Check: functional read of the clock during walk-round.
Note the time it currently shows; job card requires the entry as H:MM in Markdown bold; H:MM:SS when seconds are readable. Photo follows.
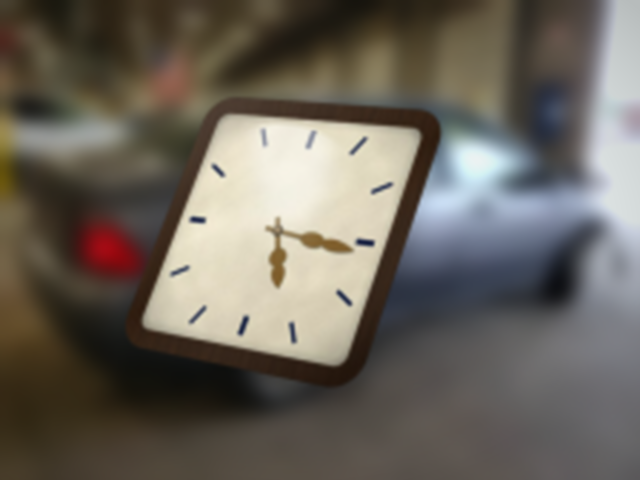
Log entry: **5:16**
